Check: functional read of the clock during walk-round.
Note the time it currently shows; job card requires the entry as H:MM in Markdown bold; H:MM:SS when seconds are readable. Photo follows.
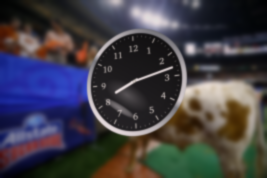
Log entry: **8:13**
